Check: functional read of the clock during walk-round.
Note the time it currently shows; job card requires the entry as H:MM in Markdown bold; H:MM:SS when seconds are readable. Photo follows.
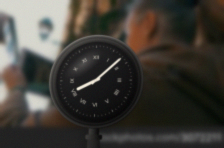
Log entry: **8:08**
